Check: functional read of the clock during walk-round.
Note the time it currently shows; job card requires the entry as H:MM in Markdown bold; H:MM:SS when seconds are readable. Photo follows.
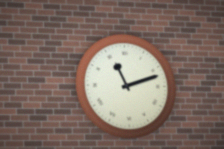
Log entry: **11:12**
